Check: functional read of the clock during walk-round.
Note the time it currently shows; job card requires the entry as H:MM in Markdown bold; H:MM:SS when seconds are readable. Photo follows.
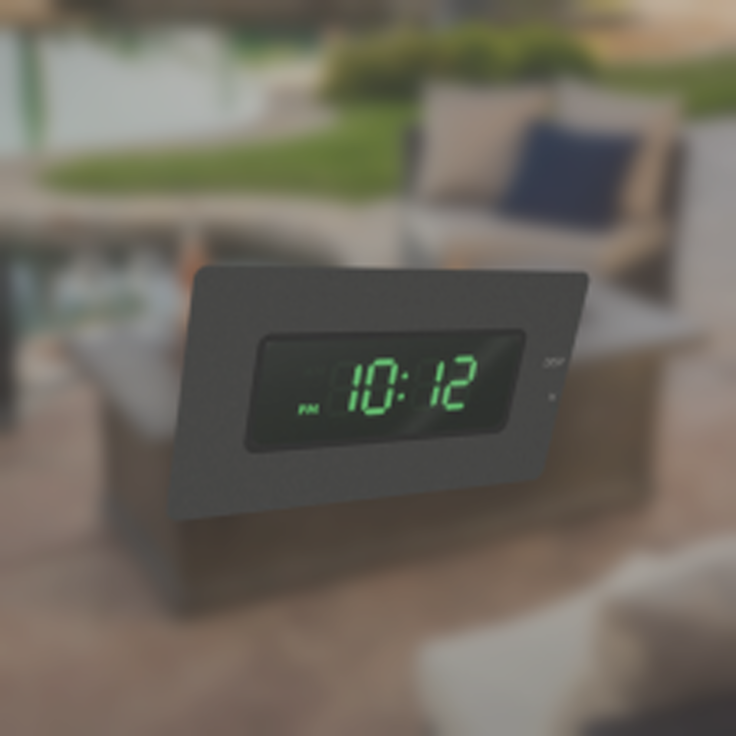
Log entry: **10:12**
